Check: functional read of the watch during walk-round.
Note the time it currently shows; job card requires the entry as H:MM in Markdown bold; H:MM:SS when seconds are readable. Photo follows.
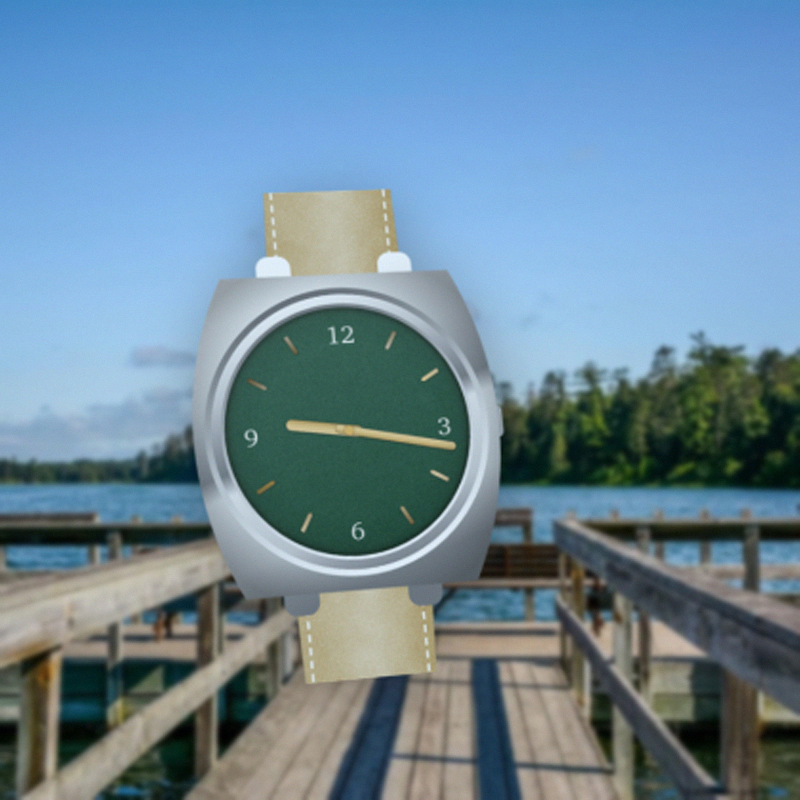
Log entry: **9:17**
